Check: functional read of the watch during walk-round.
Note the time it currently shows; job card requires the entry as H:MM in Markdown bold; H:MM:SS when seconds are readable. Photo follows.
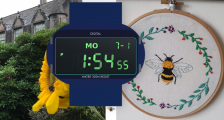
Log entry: **1:54:55**
